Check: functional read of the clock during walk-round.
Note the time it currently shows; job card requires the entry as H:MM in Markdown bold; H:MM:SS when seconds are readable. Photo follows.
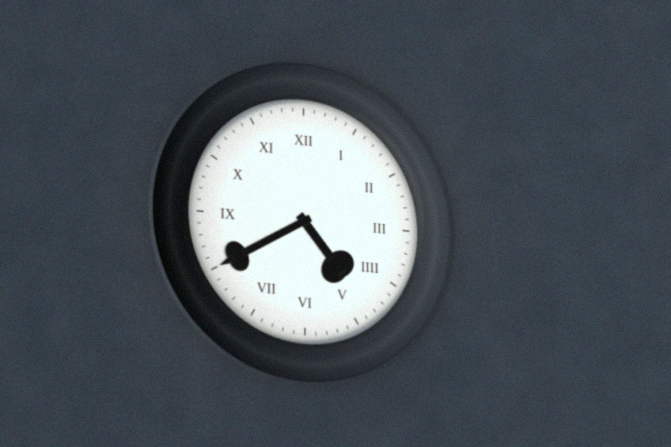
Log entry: **4:40**
